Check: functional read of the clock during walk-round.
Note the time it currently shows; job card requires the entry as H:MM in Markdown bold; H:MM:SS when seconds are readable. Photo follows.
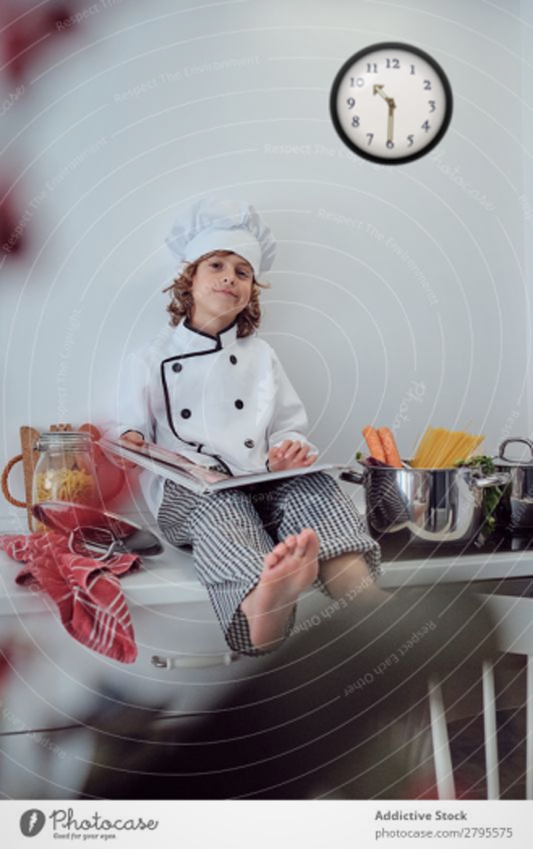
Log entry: **10:30**
